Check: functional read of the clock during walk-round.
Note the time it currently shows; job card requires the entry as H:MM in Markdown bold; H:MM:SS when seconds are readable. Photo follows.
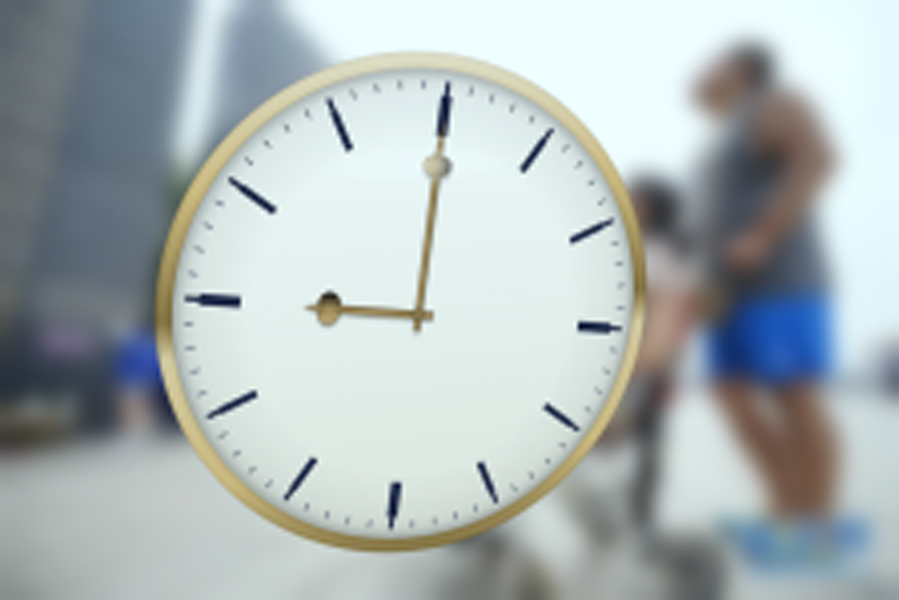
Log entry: **9:00**
